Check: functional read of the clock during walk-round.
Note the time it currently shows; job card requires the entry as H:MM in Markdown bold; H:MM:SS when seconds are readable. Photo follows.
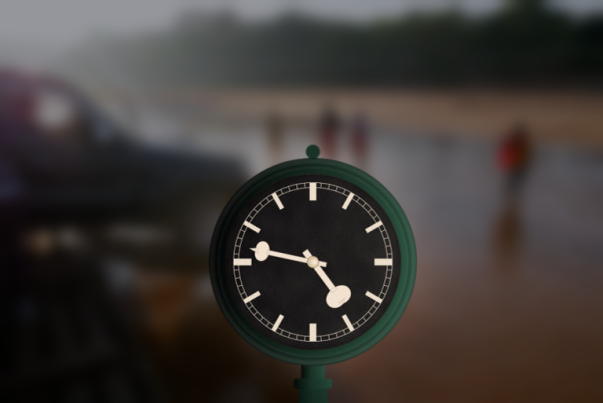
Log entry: **4:47**
